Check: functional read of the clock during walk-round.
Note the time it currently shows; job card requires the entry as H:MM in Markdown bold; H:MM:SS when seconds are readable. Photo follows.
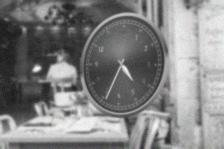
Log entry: **4:34**
